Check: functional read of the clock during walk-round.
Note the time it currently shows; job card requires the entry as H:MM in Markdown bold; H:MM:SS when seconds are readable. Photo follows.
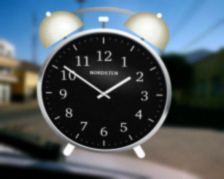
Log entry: **1:51**
